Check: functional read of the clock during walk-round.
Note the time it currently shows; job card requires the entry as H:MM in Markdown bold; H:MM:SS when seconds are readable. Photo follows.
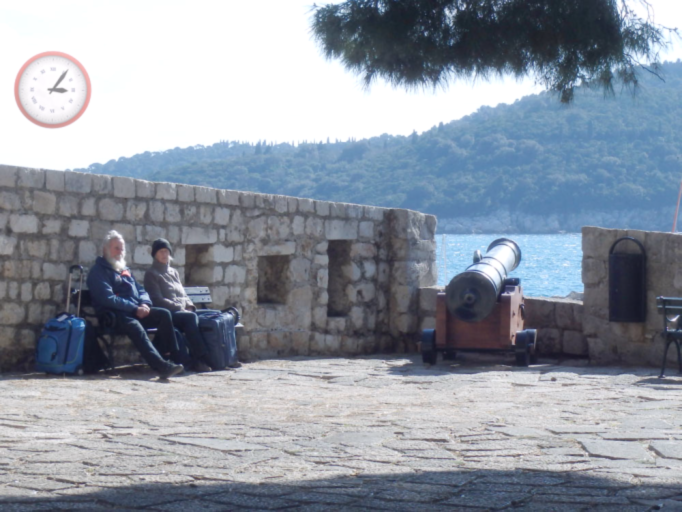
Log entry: **3:06**
